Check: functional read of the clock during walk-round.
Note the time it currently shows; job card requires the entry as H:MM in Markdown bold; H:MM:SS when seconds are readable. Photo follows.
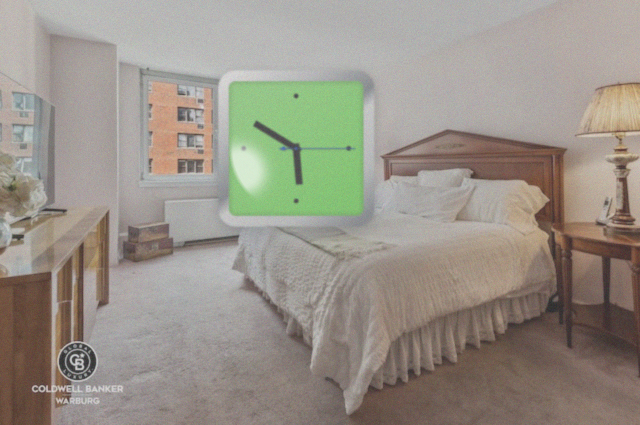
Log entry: **5:50:15**
